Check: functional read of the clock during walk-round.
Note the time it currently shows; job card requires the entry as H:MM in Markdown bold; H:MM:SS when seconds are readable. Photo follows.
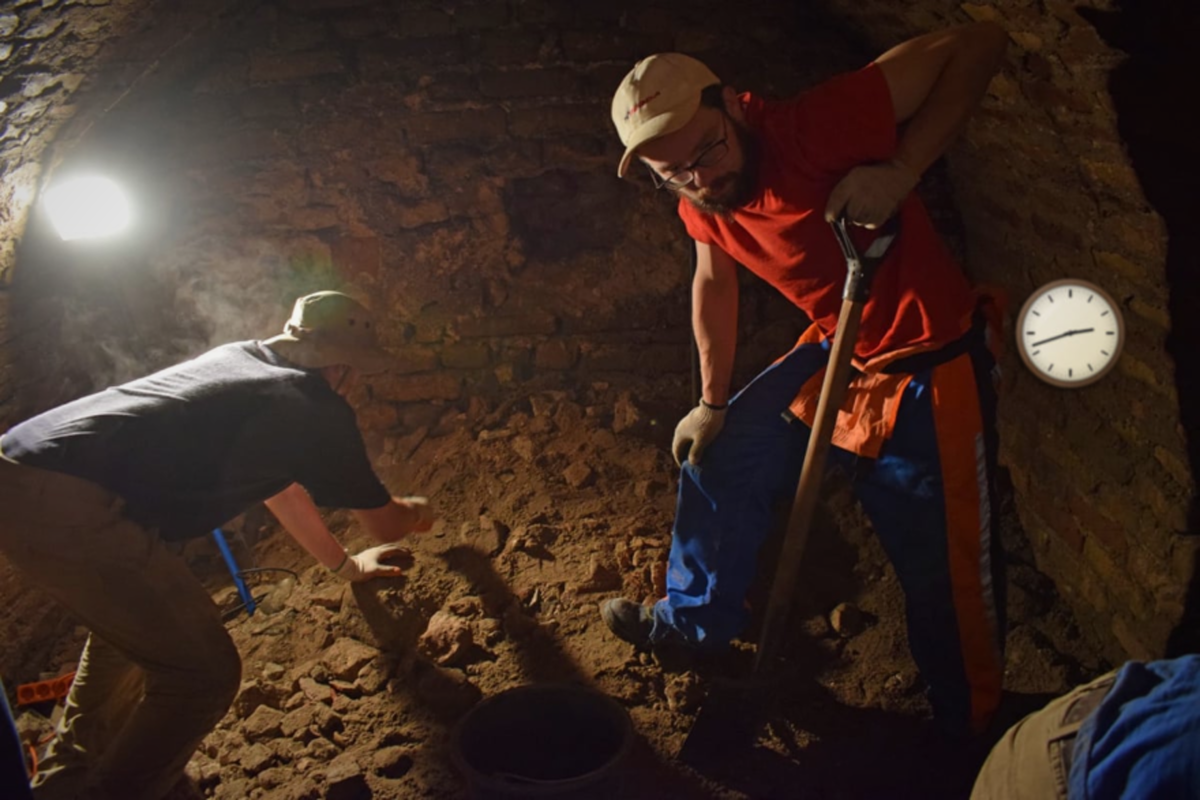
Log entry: **2:42**
